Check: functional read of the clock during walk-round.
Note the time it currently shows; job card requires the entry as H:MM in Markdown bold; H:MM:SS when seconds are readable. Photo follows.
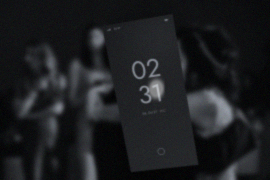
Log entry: **2:31**
